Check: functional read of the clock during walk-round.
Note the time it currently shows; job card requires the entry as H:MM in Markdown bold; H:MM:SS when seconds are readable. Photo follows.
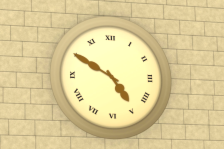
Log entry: **4:50**
